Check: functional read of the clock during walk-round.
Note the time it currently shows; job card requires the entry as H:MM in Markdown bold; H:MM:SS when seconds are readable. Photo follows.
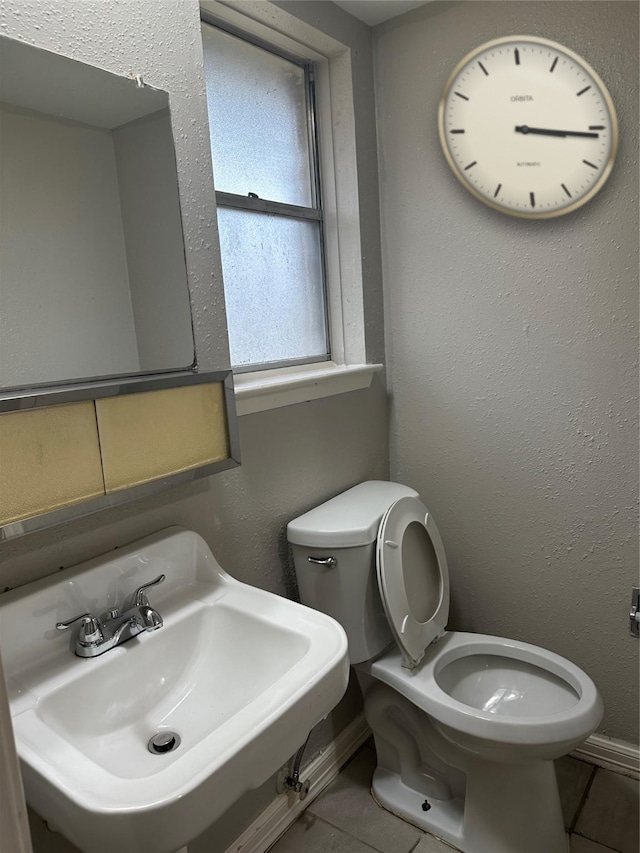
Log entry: **3:16**
